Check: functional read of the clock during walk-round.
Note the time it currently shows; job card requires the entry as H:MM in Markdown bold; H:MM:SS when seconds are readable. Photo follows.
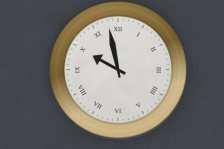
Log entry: **9:58**
